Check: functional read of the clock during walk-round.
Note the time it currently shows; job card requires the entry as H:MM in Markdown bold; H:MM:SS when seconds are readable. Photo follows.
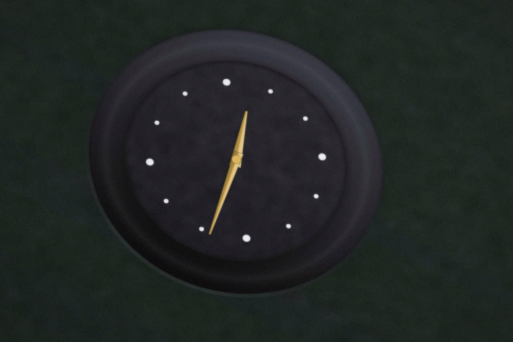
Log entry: **12:34**
